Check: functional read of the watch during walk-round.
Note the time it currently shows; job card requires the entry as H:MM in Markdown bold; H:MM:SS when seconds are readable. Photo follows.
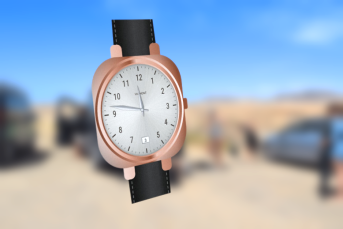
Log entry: **11:47**
